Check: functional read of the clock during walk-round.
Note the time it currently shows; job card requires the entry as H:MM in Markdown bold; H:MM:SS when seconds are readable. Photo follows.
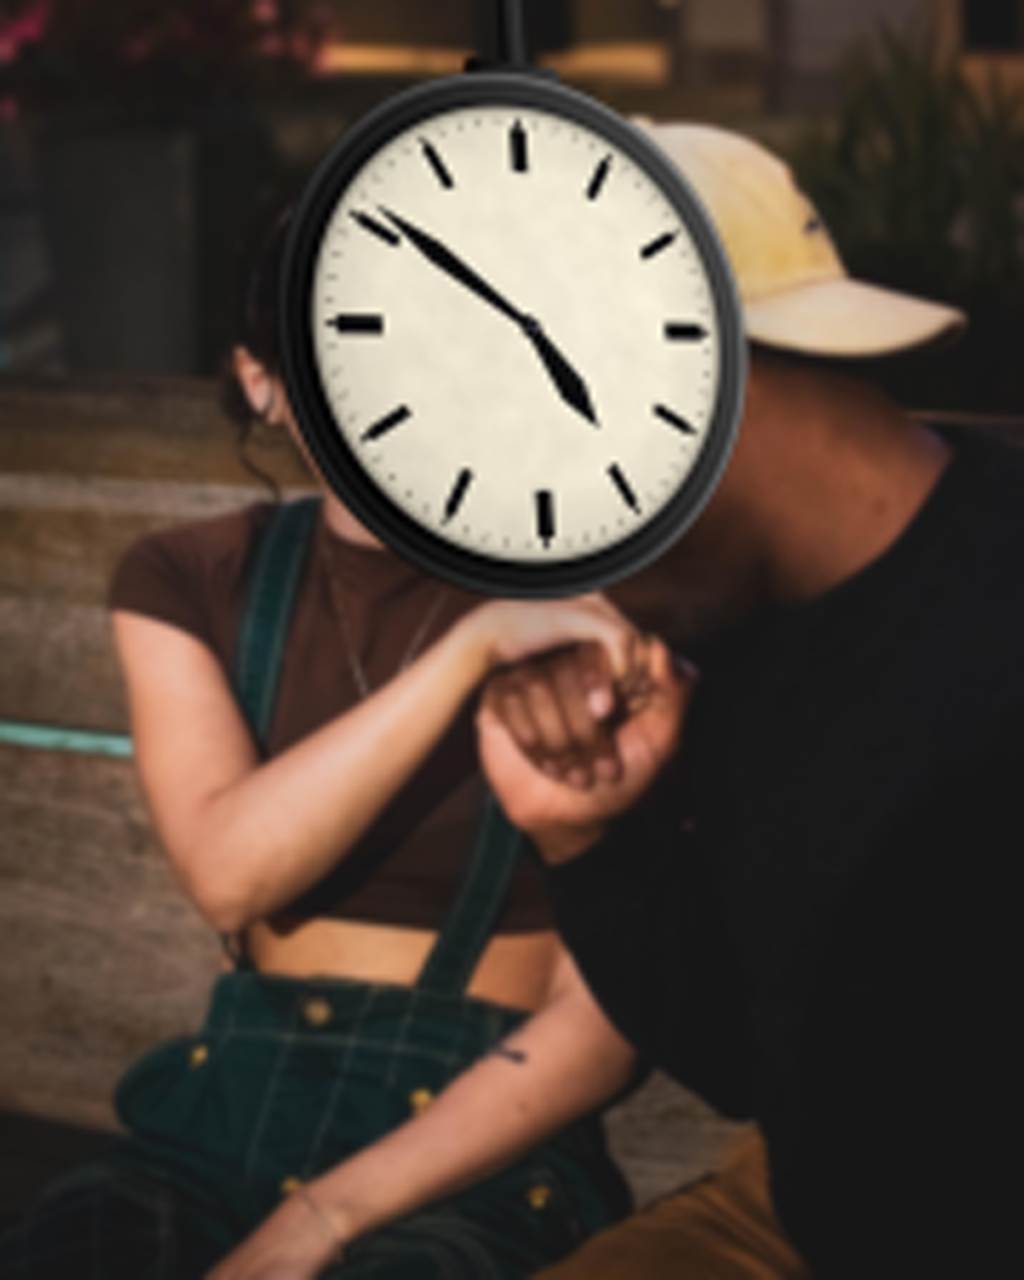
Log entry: **4:51**
